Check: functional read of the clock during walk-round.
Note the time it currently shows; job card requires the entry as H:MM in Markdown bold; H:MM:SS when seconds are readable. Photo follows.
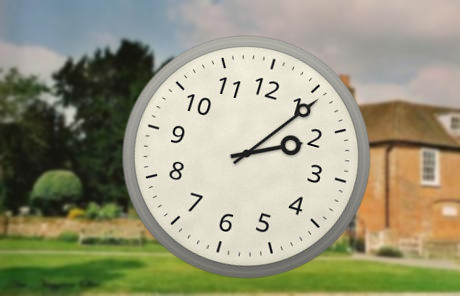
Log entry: **2:06**
